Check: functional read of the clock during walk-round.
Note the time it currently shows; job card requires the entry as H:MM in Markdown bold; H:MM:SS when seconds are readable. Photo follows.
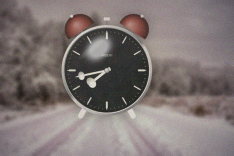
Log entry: **7:43**
